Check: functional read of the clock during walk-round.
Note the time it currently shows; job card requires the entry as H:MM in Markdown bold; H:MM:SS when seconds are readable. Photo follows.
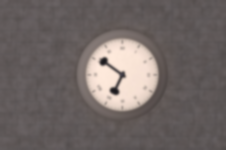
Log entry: **6:51**
